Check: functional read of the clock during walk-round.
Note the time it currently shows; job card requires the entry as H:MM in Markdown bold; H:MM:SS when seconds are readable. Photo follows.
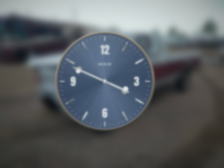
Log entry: **3:49**
